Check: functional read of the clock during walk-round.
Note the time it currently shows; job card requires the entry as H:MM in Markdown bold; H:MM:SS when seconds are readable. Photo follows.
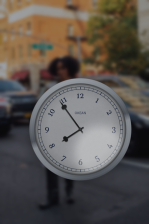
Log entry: **7:54**
